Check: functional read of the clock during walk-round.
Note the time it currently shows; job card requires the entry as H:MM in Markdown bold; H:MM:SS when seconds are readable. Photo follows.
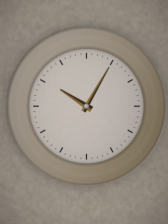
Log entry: **10:05**
